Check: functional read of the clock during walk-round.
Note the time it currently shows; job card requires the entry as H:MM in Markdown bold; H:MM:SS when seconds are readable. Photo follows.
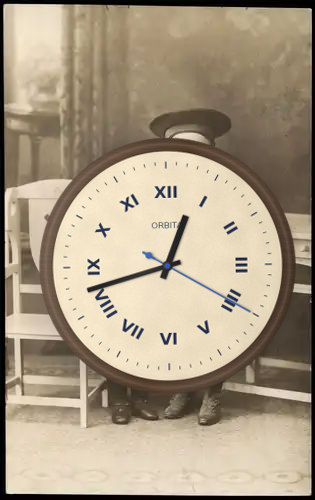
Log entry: **12:42:20**
